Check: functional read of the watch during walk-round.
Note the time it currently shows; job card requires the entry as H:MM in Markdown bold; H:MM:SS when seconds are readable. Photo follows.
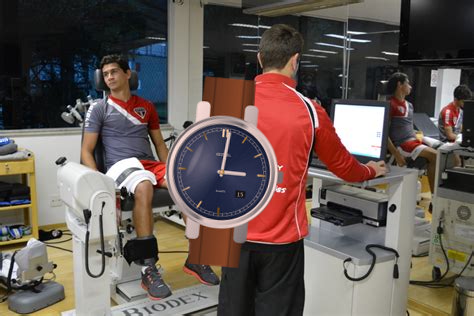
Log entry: **3:01**
